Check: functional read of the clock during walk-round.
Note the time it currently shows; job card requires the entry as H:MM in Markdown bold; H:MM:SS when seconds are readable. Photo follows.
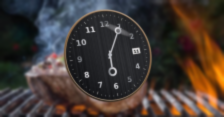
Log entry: **6:05**
